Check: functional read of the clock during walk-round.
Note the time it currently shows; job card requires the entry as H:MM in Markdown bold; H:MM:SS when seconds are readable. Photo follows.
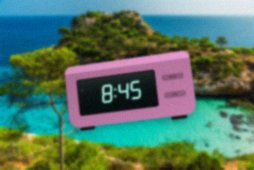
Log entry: **8:45**
